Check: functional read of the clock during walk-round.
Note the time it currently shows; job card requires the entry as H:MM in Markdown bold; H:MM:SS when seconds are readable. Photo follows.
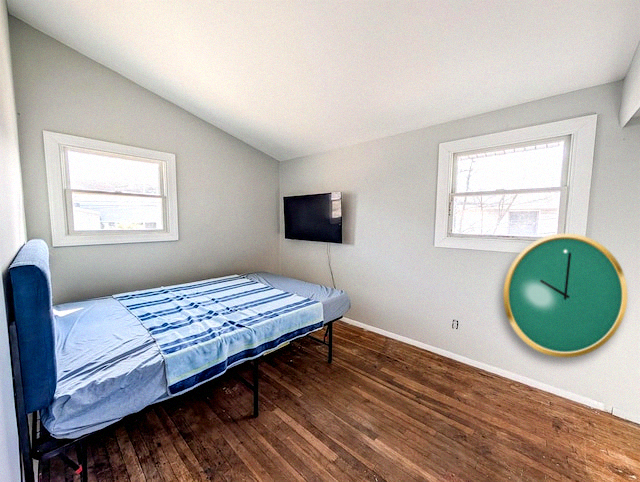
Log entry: **10:01**
